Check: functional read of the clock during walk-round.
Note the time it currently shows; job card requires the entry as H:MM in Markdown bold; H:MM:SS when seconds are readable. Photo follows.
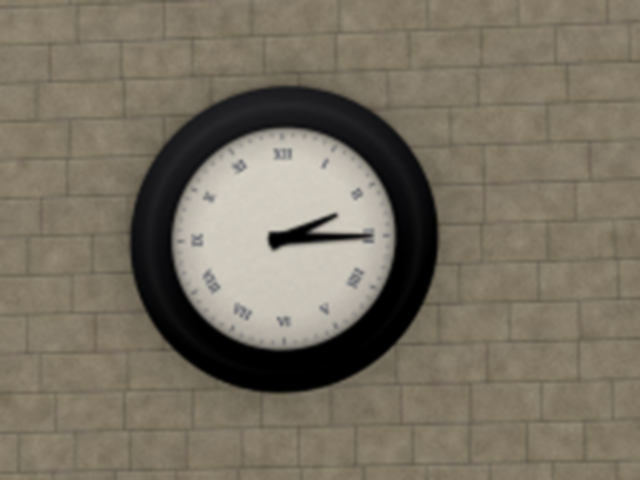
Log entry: **2:15**
